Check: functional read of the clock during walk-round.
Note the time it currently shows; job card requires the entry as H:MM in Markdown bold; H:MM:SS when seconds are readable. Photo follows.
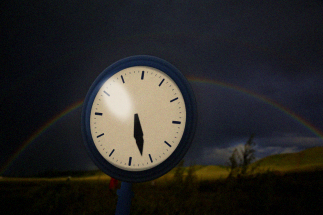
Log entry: **5:27**
